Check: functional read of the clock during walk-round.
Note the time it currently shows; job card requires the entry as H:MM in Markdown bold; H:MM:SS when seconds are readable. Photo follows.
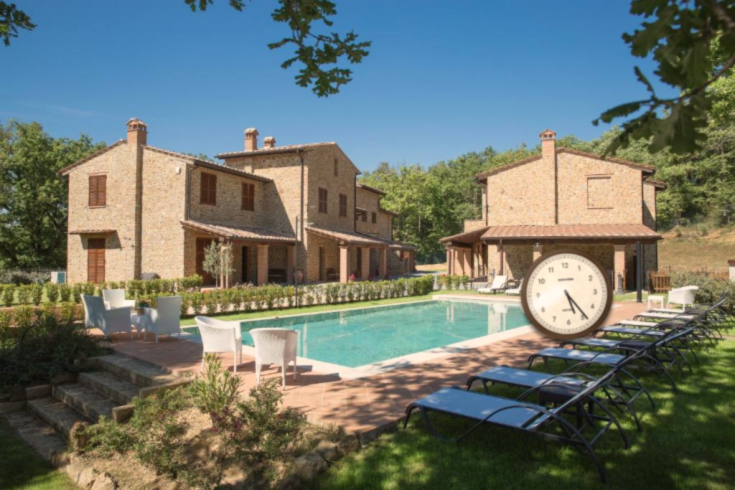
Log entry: **5:24**
